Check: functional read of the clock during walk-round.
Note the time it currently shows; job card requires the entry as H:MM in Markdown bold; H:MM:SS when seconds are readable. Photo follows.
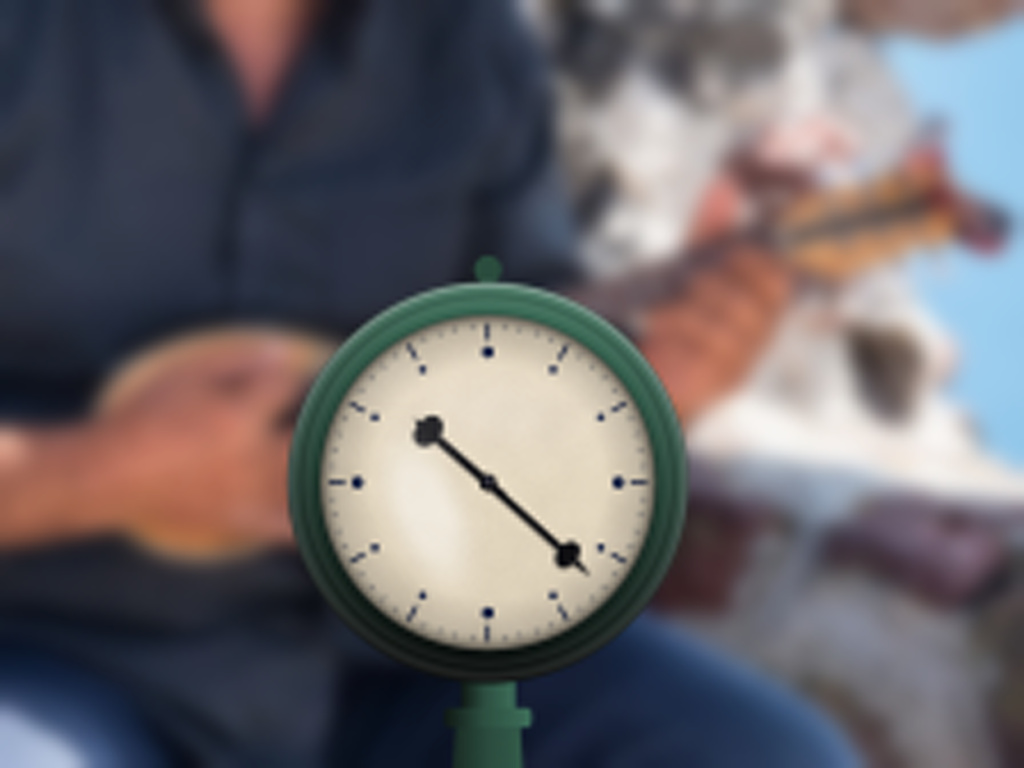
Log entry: **10:22**
